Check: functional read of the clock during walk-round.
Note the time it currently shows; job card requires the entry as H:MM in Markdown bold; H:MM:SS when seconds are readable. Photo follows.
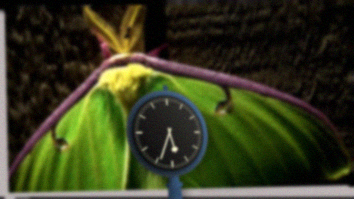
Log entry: **5:34**
